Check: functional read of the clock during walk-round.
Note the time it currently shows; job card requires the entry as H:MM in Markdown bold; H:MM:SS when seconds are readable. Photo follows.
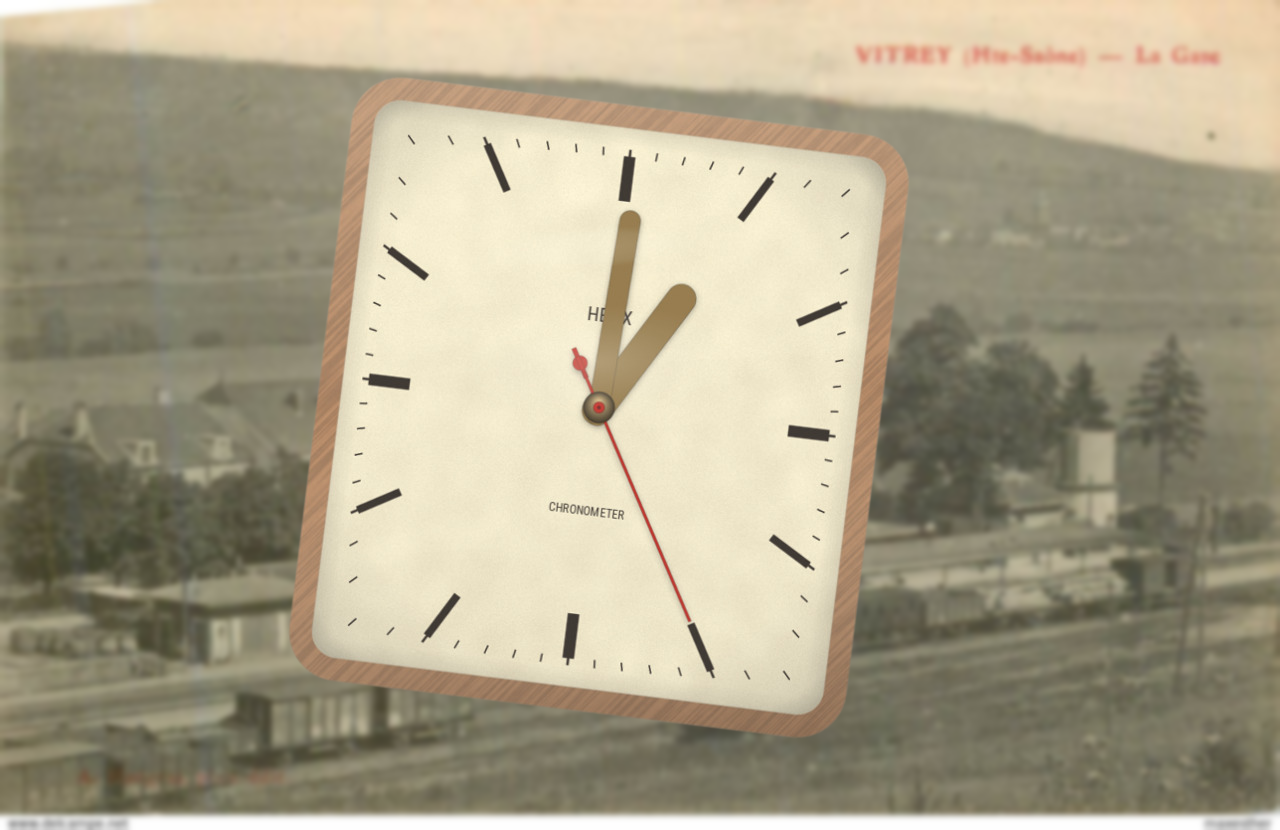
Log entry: **1:00:25**
